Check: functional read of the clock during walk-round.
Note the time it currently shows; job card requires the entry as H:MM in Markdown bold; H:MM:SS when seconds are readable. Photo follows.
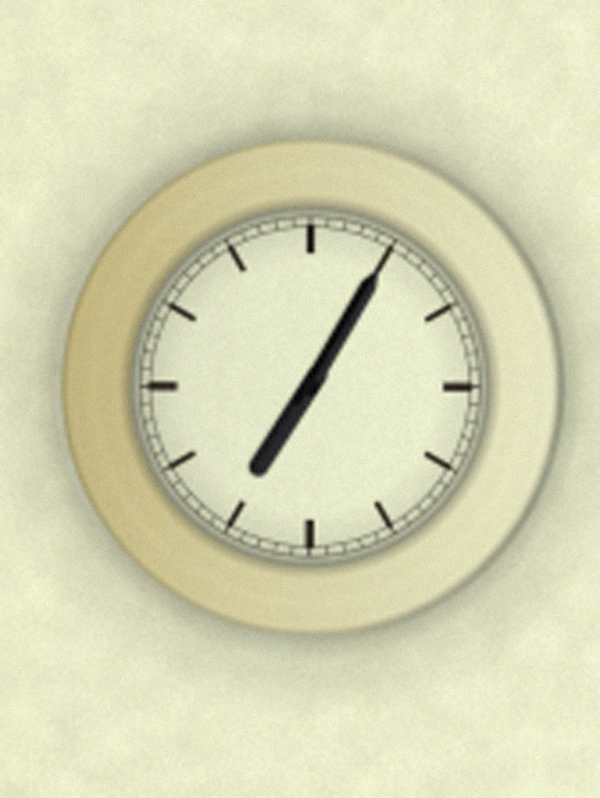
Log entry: **7:05**
